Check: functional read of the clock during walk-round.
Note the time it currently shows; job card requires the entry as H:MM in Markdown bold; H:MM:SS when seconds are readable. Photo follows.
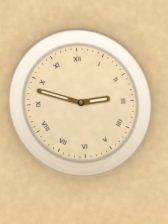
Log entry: **2:48**
